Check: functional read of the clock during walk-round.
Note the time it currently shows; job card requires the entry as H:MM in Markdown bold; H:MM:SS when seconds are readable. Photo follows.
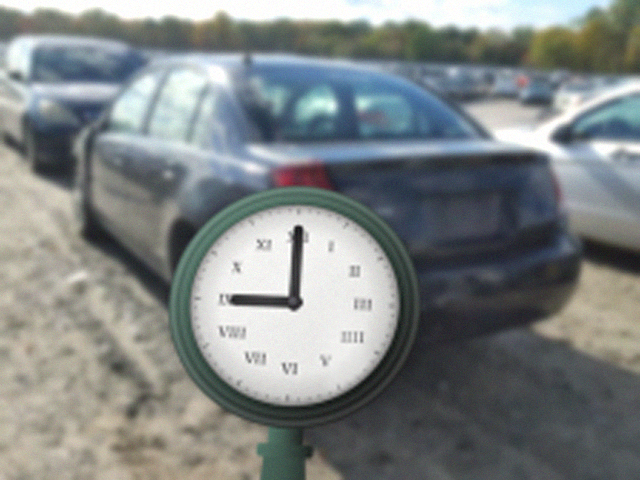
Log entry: **9:00**
